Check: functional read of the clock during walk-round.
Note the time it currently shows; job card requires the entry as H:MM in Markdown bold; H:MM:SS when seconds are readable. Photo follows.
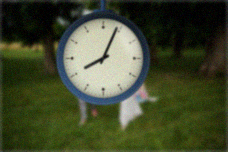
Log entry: **8:04**
